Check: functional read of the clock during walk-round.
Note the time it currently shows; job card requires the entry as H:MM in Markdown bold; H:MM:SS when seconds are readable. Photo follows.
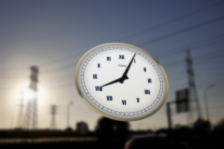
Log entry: **8:04**
